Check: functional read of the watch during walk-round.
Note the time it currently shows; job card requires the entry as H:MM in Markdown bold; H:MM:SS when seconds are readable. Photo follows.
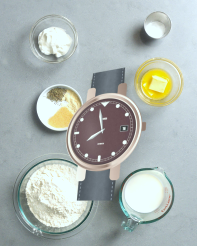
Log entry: **7:58**
